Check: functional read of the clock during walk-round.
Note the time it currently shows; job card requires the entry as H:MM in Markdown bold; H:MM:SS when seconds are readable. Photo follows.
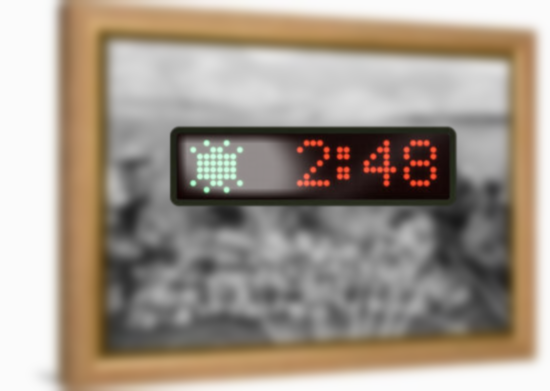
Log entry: **2:48**
